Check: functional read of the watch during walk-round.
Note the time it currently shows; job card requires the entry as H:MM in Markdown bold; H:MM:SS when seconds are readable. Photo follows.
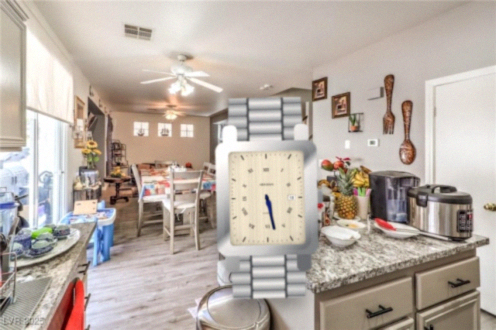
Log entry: **5:28**
